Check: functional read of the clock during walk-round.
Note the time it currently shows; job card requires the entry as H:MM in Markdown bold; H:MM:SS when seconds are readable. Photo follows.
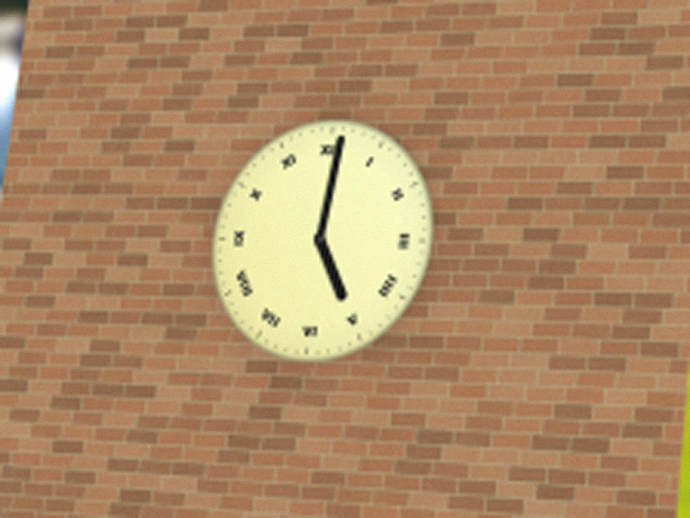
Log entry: **5:01**
